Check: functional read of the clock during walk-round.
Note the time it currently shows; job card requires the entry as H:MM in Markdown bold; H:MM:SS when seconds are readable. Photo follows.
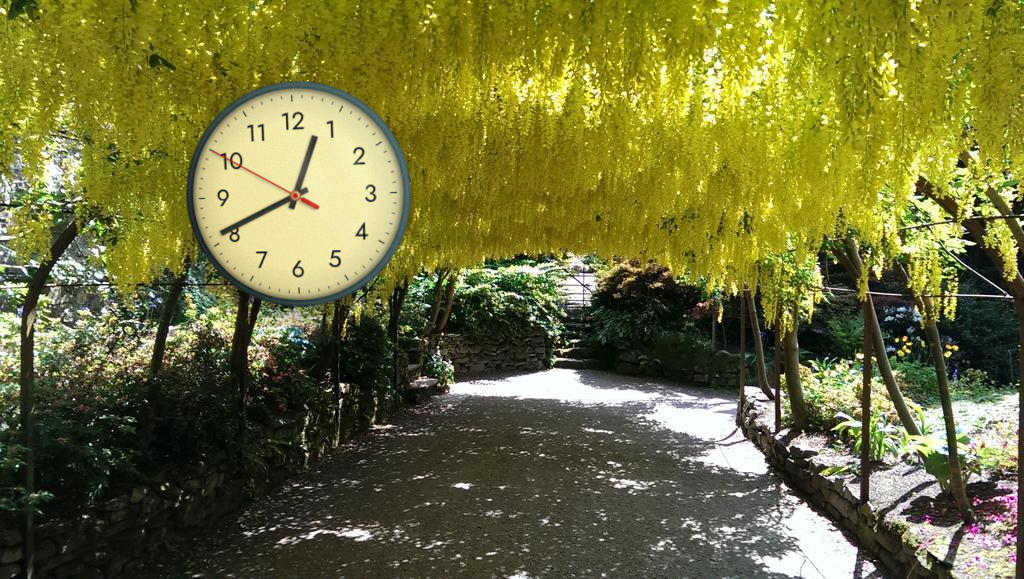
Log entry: **12:40:50**
